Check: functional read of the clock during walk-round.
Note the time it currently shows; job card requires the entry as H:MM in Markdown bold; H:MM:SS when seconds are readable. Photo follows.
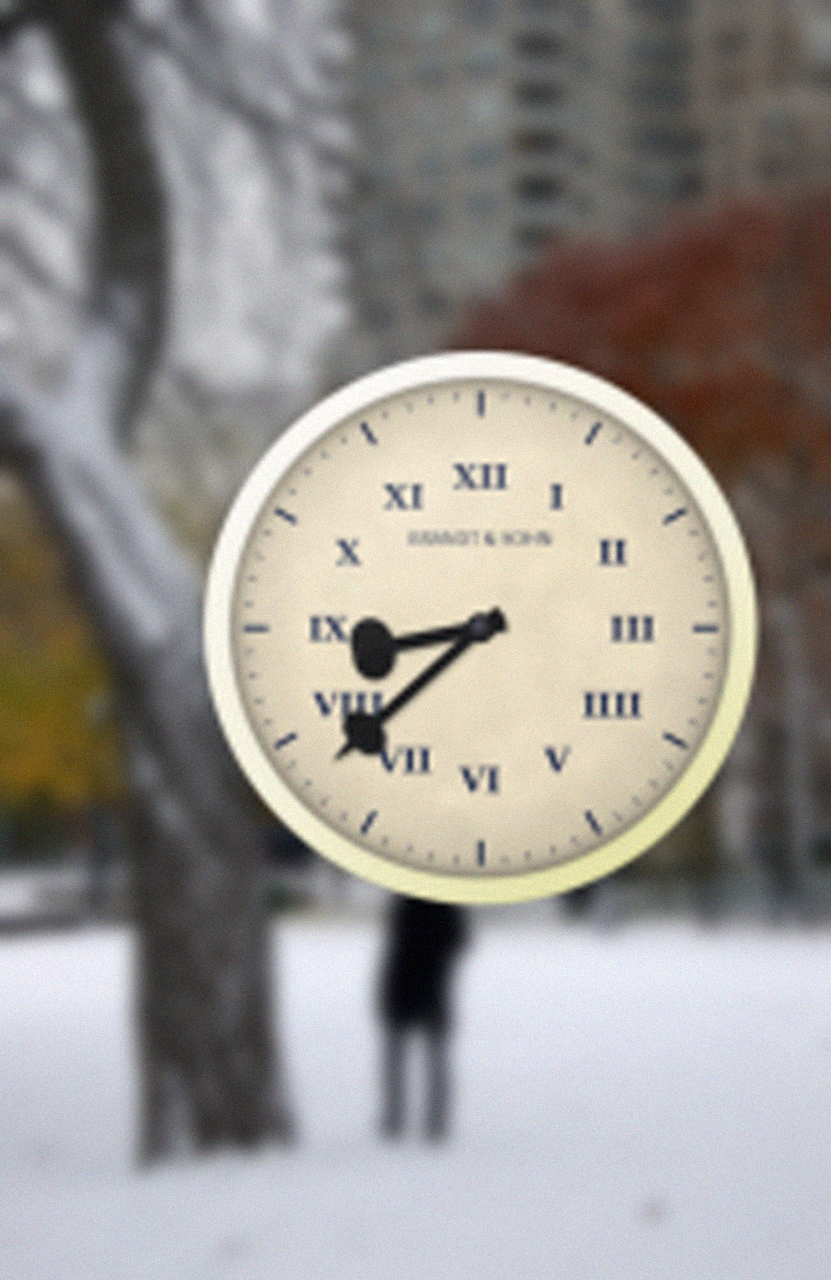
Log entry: **8:38**
